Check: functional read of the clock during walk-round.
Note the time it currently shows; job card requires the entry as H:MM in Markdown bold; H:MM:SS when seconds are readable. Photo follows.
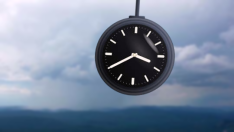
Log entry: **3:40**
